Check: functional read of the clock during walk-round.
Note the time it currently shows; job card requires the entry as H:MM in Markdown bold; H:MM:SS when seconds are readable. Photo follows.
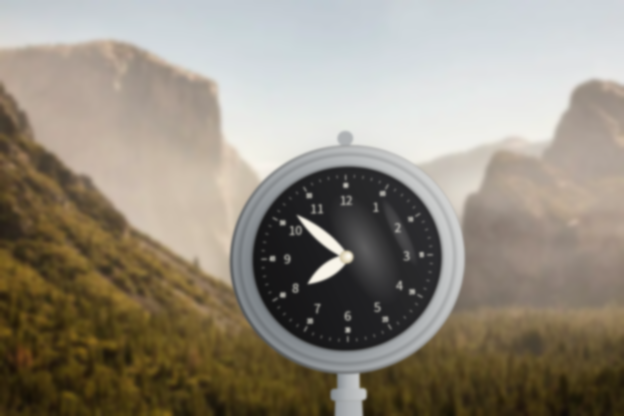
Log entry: **7:52**
